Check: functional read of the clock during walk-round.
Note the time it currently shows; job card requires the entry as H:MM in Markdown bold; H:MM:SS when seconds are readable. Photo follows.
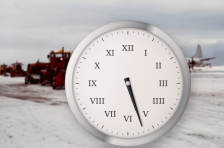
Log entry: **5:27**
